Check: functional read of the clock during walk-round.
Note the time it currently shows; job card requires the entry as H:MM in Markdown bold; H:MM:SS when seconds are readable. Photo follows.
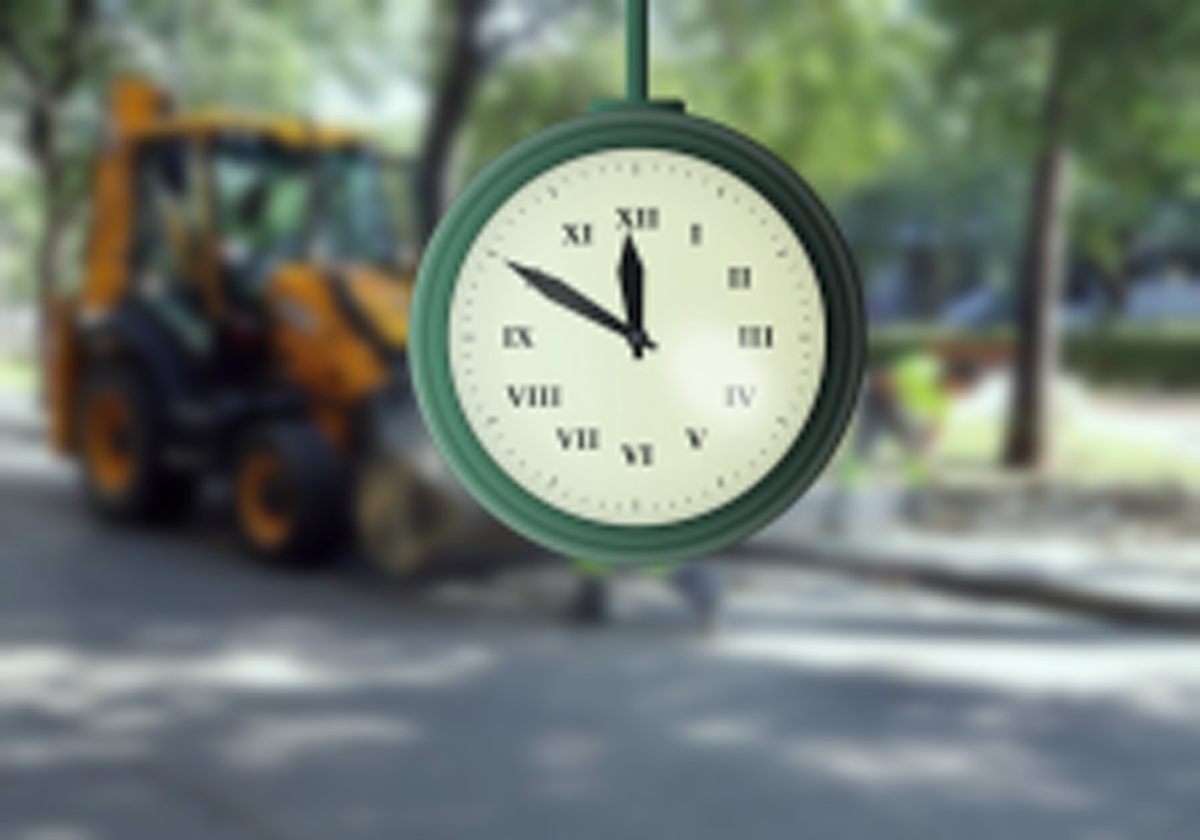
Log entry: **11:50**
